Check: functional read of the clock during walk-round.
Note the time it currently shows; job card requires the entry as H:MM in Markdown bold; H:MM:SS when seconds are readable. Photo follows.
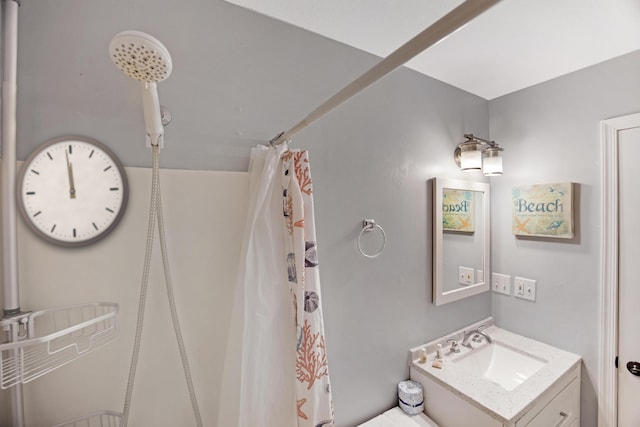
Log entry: **11:59**
